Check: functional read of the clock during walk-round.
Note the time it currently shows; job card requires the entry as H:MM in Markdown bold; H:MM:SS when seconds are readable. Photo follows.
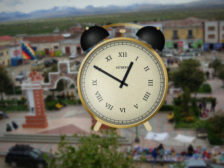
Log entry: **12:50**
